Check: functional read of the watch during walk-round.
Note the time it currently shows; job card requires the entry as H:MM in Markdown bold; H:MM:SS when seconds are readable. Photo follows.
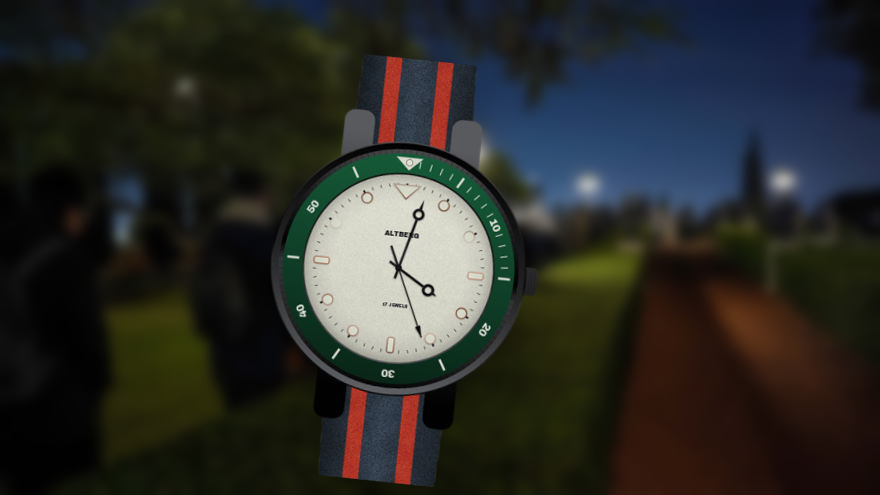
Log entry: **4:02:26**
